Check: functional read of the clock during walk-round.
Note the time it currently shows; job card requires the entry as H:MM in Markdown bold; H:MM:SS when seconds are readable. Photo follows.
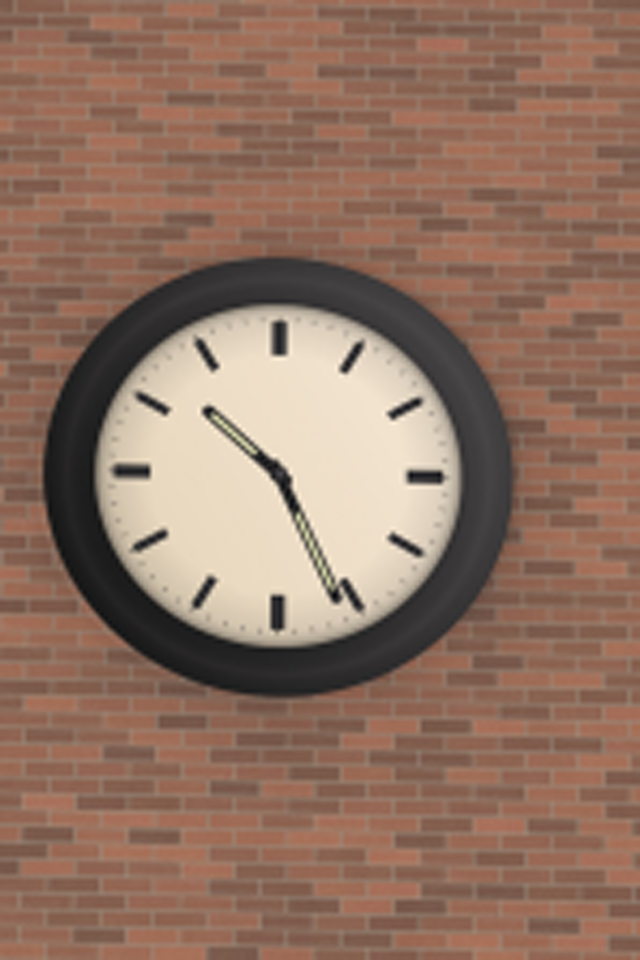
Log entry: **10:26**
